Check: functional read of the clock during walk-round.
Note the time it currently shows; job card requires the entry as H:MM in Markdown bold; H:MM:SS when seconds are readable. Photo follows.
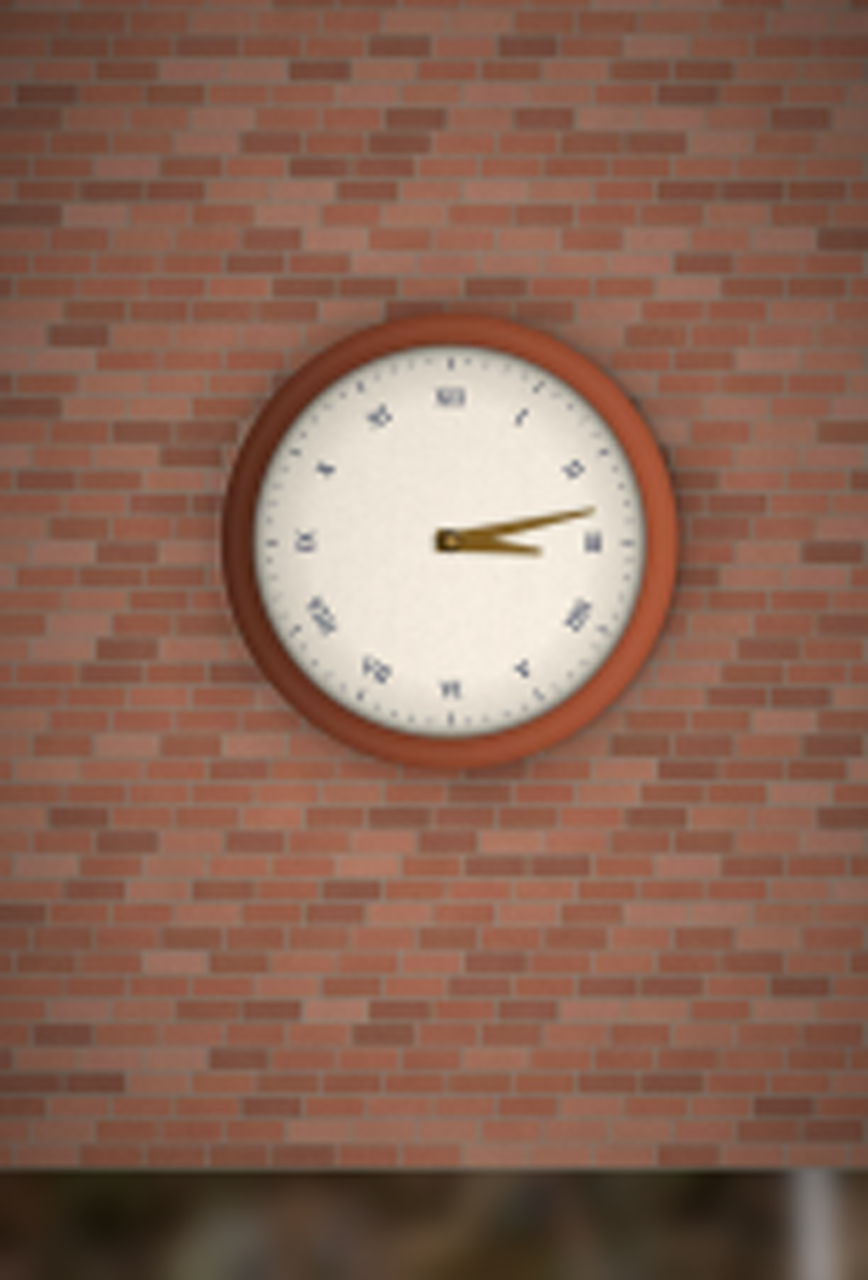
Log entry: **3:13**
